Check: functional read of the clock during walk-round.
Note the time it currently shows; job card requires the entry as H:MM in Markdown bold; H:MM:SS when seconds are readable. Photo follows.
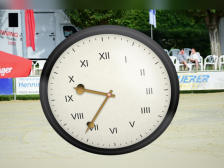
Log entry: **9:36**
